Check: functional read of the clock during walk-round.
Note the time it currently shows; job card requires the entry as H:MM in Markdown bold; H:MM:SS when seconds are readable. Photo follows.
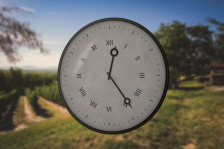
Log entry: **12:24**
